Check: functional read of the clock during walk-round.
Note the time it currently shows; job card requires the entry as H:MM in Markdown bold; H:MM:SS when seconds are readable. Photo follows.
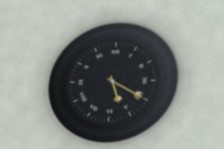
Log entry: **5:20**
